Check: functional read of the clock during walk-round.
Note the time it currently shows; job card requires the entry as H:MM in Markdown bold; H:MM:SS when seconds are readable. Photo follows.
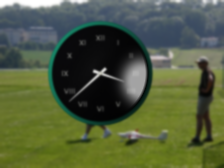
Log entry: **3:38**
